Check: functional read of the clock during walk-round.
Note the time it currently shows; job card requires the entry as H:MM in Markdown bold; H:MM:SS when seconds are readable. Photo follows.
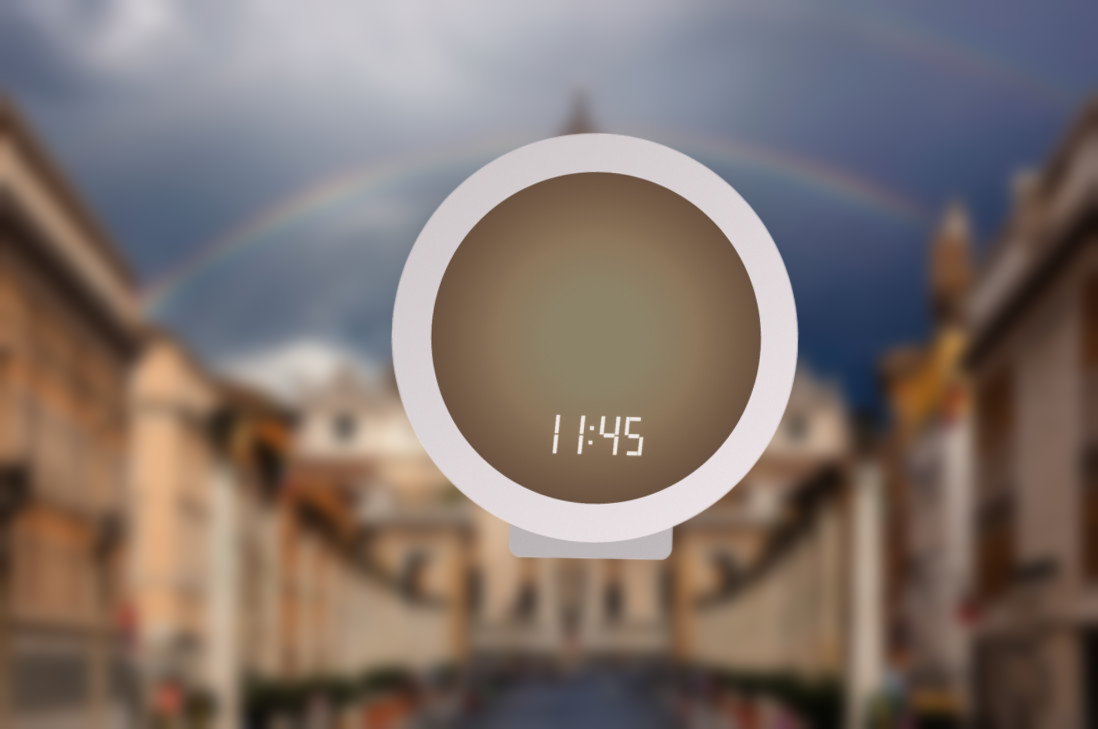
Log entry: **11:45**
